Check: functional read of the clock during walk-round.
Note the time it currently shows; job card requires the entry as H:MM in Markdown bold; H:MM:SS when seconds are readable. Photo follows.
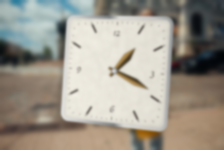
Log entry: **1:19**
